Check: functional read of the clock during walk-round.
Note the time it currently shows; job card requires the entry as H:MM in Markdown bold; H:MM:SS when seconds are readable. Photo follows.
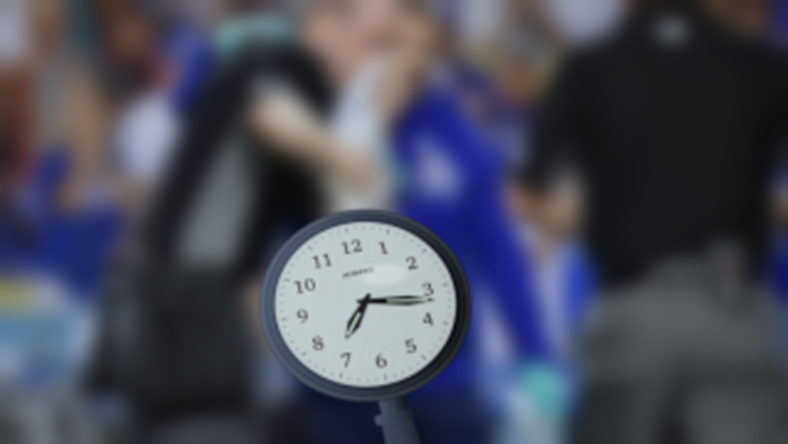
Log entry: **7:17**
